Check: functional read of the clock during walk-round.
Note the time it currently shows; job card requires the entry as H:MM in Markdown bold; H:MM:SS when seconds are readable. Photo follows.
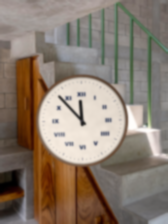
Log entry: **11:53**
